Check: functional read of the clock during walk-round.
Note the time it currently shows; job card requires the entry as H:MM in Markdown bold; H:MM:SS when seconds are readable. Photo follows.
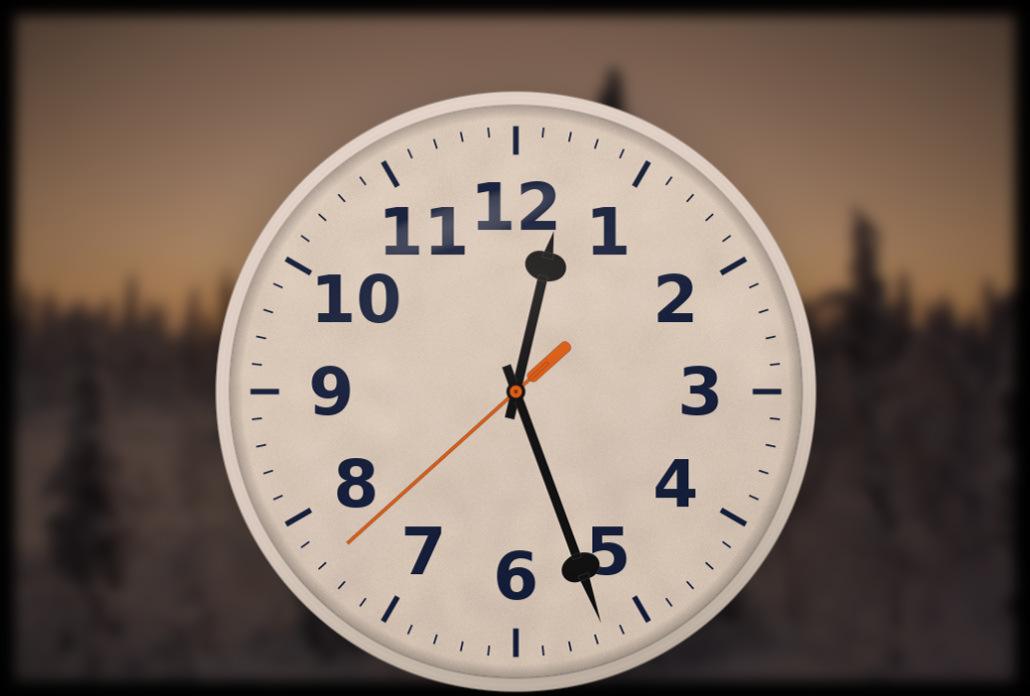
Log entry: **12:26:38**
